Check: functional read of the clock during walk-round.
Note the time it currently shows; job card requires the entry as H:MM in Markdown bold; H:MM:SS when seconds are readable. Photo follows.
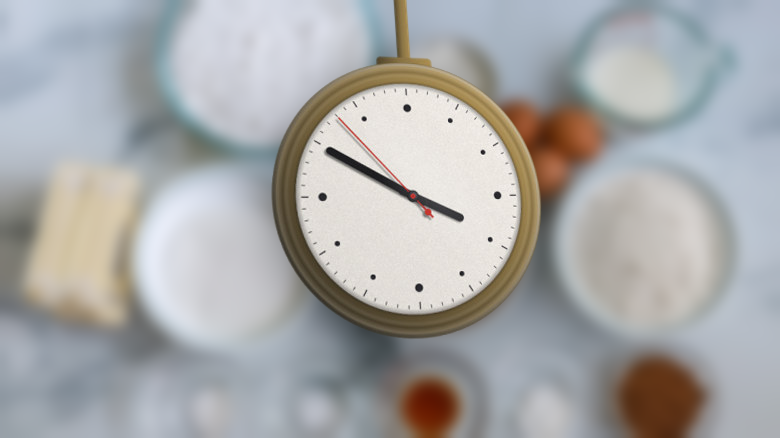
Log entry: **3:49:53**
